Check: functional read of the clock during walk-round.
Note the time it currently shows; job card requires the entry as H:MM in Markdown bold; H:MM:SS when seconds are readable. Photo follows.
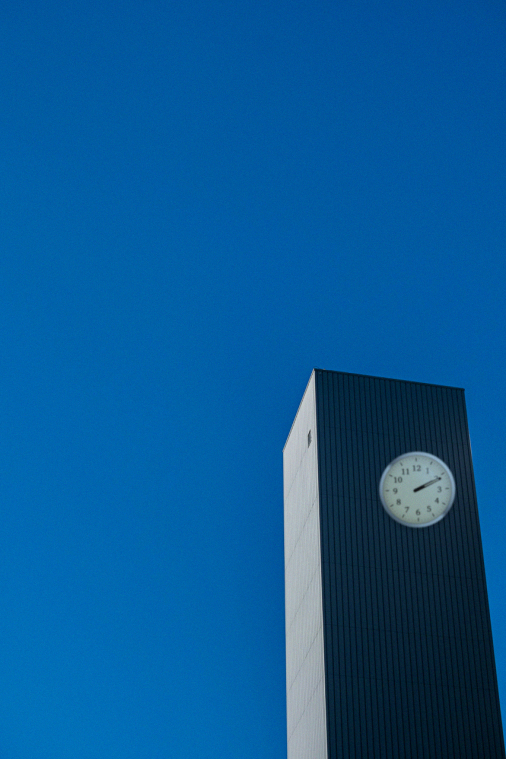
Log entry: **2:11**
